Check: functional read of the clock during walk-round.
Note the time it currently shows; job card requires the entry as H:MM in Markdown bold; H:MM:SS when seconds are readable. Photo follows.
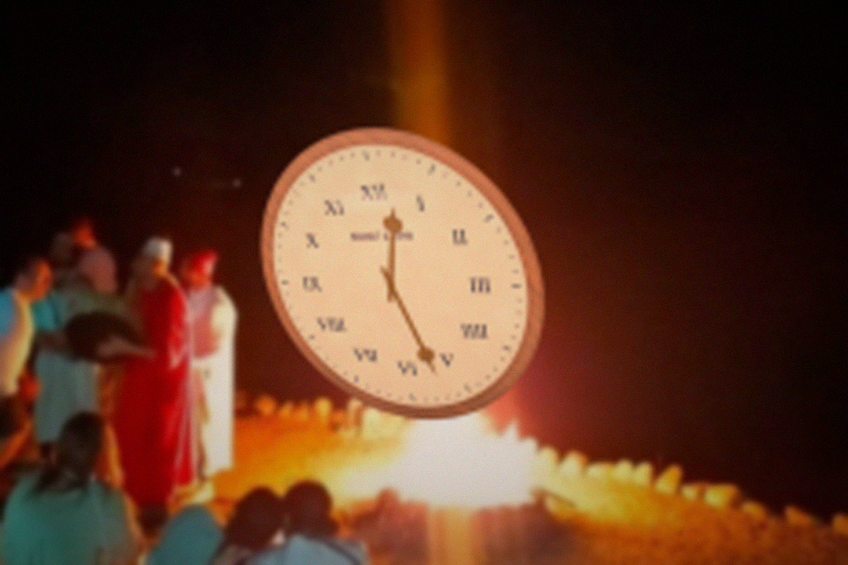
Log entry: **12:27**
